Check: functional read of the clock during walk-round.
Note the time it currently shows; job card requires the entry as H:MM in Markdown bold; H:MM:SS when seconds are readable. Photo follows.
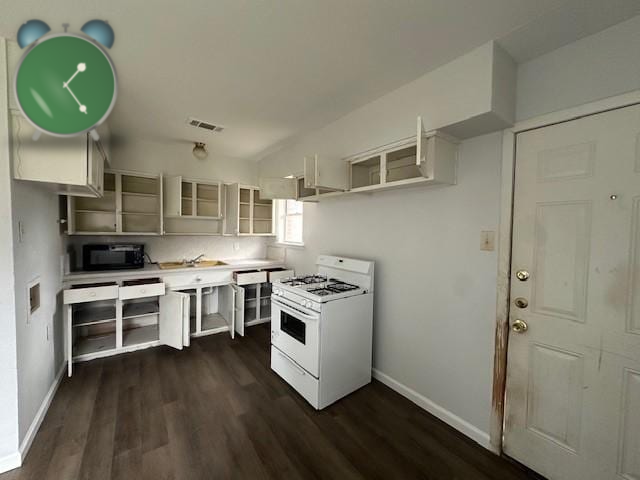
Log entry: **1:24**
